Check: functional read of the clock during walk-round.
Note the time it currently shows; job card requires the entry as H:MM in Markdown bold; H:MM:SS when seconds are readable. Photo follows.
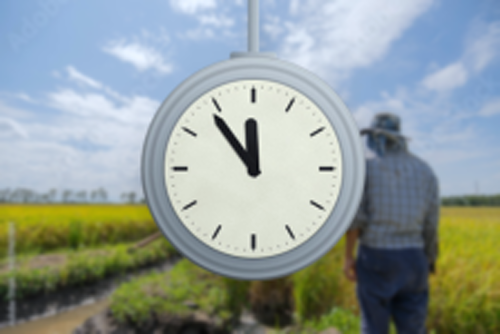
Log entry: **11:54**
